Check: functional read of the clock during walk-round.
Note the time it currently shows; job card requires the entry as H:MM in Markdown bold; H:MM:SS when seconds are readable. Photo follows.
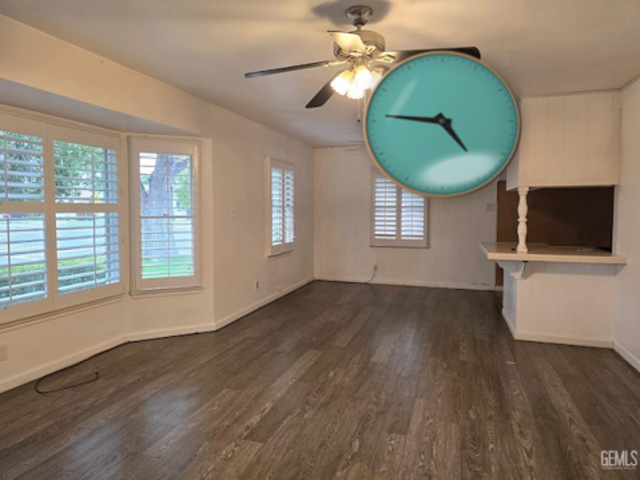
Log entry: **4:46**
